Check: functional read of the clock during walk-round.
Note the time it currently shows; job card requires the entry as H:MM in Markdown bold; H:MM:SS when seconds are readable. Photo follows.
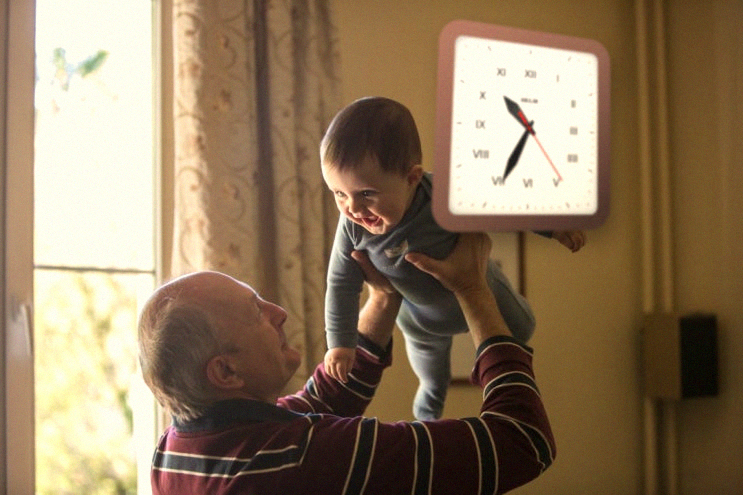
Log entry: **10:34:24**
